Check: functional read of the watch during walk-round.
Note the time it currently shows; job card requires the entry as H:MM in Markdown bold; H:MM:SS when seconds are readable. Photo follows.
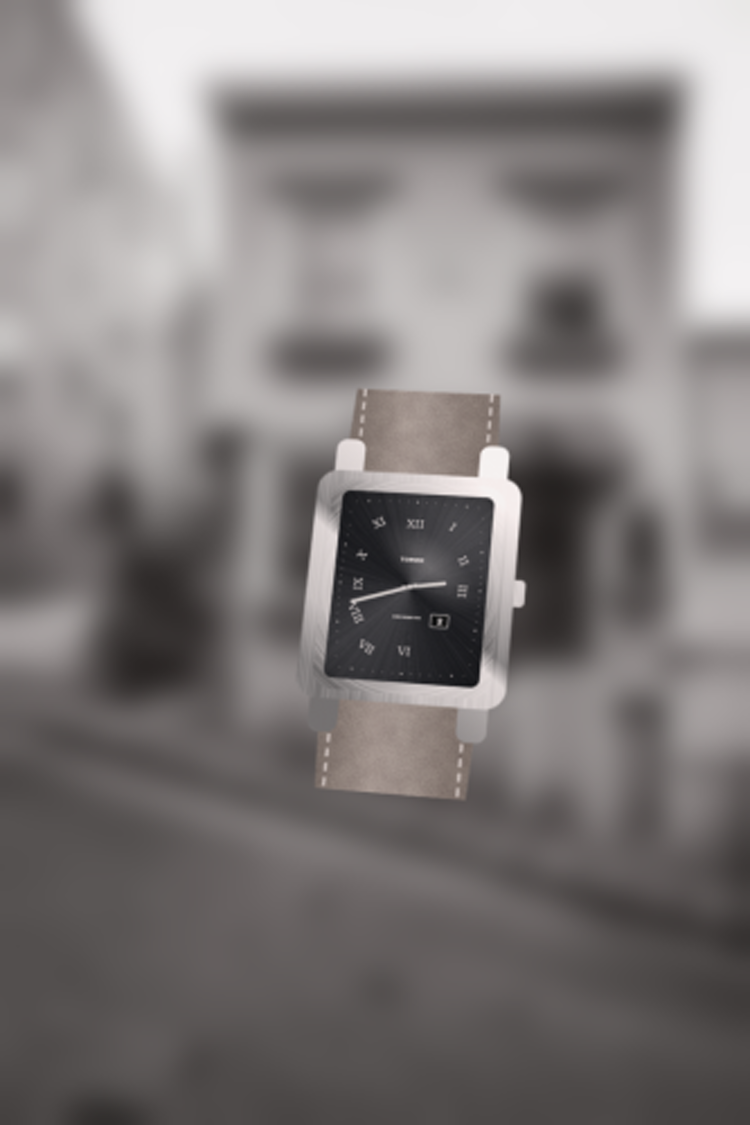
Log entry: **2:42**
